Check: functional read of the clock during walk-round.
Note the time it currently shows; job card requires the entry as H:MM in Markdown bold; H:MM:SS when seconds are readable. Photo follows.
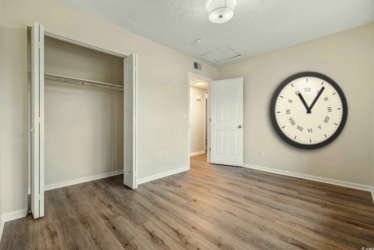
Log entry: **11:06**
